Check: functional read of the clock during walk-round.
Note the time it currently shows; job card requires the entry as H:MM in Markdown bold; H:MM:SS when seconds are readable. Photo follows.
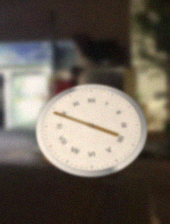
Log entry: **3:49**
